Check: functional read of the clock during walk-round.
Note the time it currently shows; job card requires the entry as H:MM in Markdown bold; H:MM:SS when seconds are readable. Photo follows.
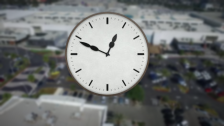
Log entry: **12:49**
